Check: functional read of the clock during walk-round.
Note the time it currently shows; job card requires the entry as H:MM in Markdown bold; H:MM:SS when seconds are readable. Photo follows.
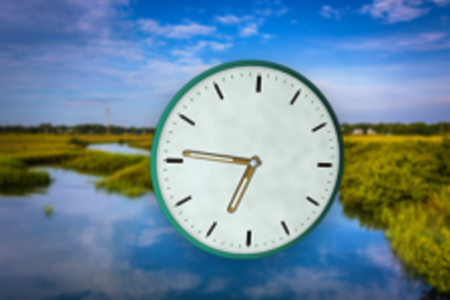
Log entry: **6:46**
